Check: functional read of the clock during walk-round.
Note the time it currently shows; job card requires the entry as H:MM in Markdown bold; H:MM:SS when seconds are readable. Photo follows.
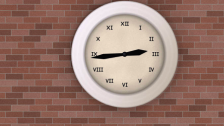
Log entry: **2:44**
